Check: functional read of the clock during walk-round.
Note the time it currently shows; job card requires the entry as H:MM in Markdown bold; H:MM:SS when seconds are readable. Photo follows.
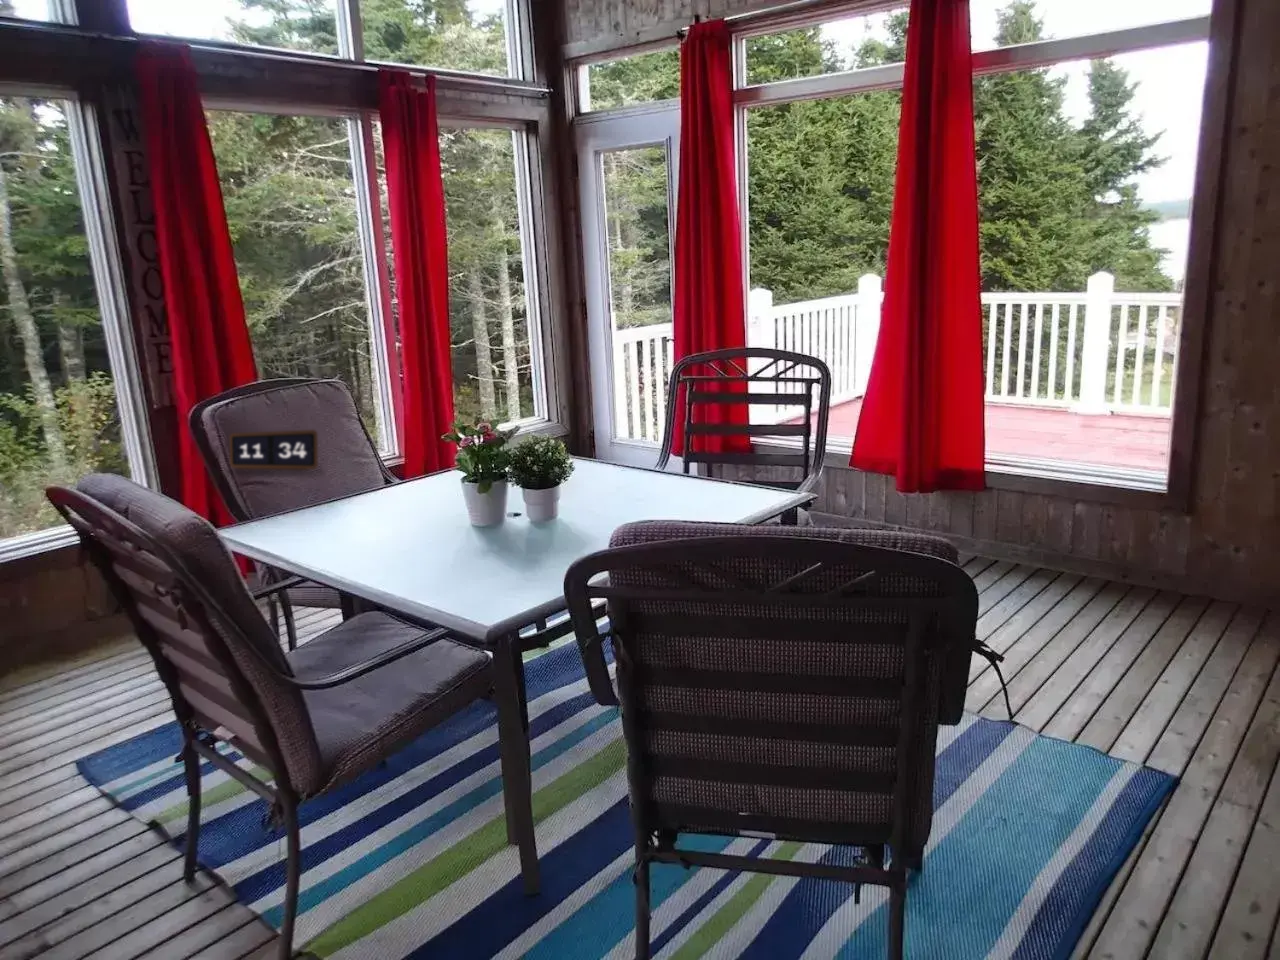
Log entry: **11:34**
